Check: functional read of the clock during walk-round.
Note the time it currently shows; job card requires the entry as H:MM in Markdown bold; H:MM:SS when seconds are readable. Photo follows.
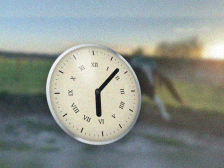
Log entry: **6:08**
